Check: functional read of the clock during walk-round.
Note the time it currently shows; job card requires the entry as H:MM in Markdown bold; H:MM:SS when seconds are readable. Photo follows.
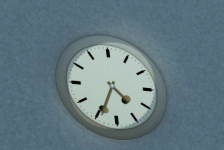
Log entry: **4:34**
